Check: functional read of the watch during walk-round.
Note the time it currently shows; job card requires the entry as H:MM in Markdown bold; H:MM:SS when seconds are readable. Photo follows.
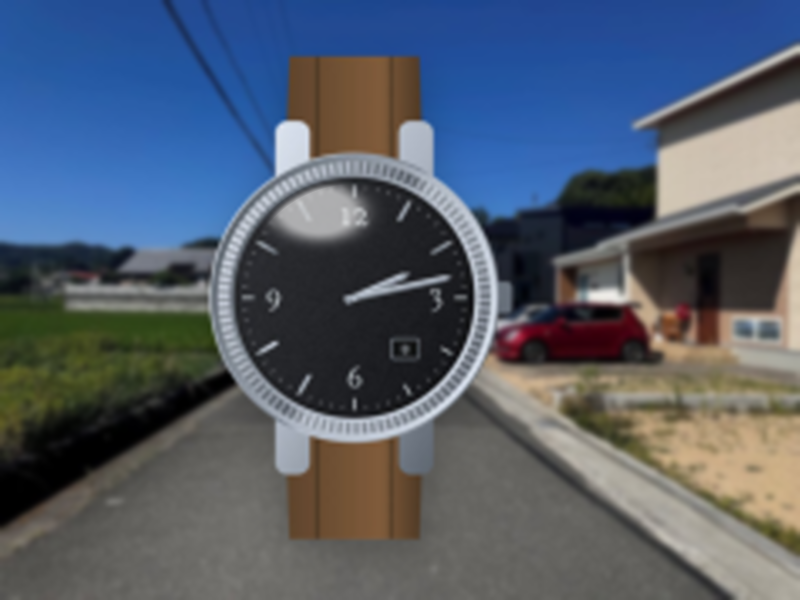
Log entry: **2:13**
